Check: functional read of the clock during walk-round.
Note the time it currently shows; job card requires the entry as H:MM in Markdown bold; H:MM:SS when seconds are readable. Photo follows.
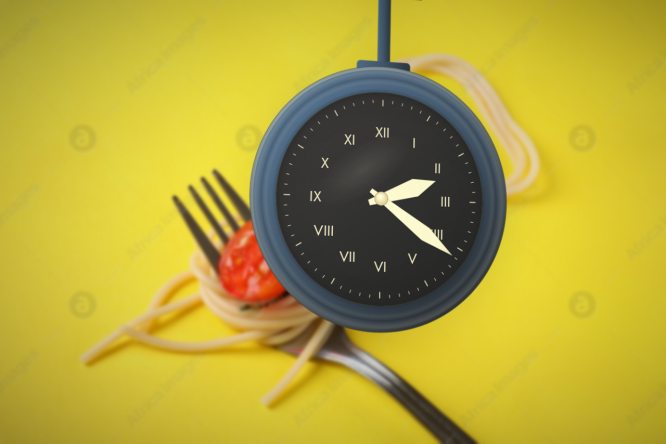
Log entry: **2:21**
